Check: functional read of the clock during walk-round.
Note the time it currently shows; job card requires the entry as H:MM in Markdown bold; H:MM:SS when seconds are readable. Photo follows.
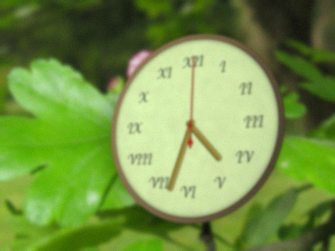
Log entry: **4:33:00**
